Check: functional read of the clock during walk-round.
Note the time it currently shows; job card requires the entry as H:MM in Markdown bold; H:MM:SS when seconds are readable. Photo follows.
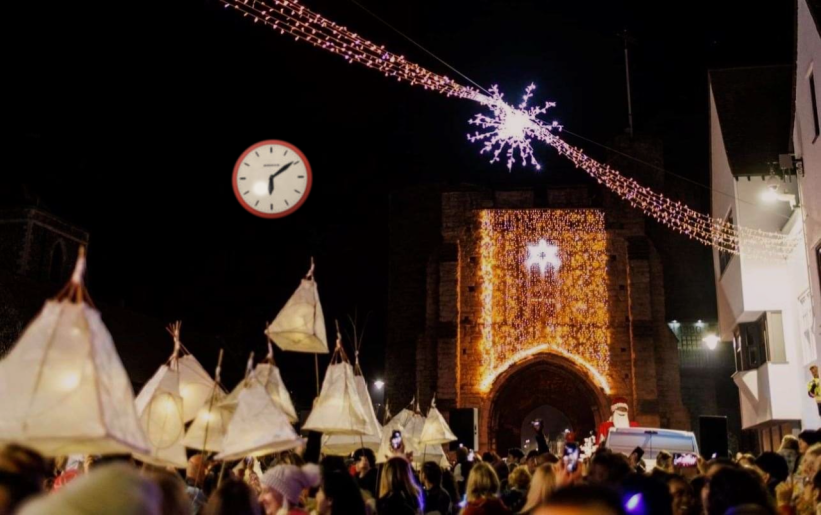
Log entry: **6:09**
